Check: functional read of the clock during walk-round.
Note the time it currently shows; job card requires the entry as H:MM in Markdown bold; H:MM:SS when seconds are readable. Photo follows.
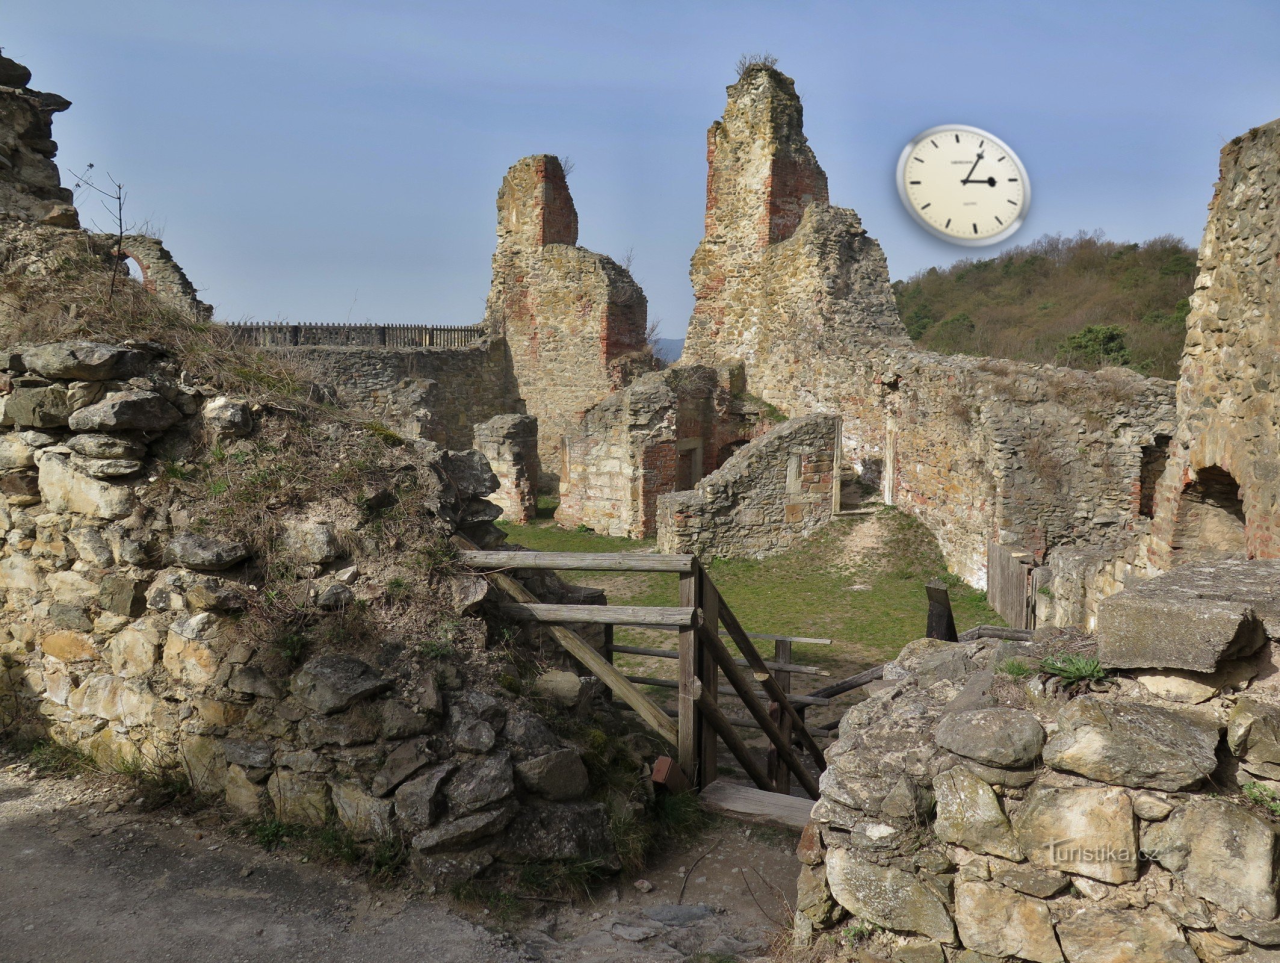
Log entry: **3:06**
